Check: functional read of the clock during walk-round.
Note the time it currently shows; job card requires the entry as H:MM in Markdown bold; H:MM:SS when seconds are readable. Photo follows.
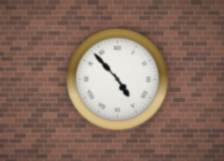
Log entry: **4:53**
